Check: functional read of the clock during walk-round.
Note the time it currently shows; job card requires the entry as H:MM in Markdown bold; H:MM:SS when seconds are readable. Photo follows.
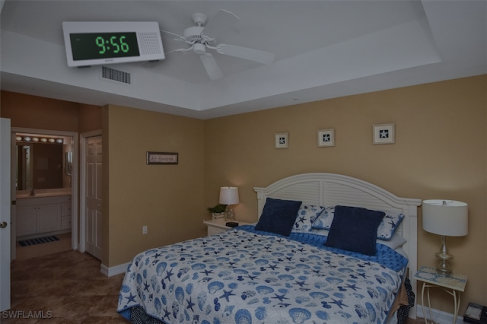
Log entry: **9:56**
